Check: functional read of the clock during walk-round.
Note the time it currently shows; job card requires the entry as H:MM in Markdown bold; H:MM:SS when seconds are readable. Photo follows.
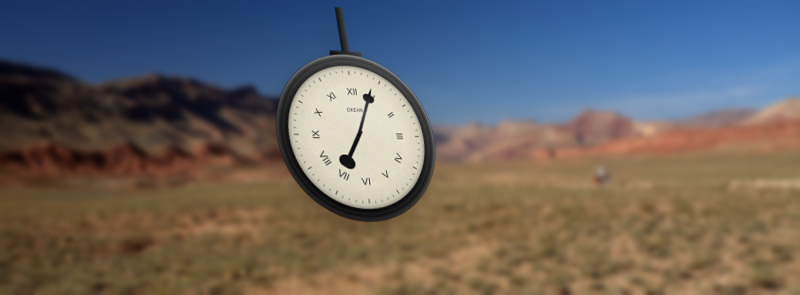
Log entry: **7:04**
